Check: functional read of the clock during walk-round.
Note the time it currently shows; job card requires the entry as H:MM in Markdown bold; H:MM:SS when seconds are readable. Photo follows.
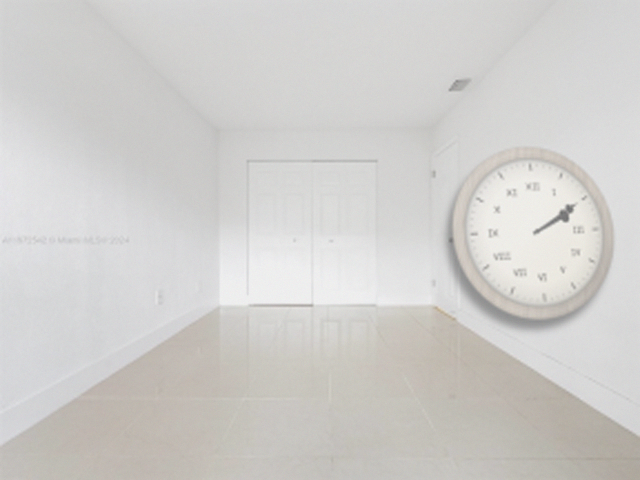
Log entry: **2:10**
